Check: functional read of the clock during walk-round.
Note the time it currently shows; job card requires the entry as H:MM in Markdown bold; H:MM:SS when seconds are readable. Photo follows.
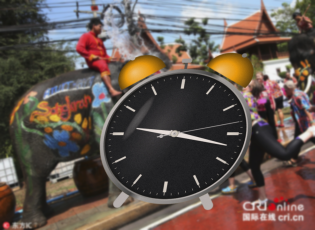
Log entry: **9:17:13**
